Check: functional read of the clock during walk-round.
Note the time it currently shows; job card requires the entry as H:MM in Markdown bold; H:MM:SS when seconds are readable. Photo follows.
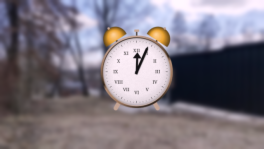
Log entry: **12:04**
